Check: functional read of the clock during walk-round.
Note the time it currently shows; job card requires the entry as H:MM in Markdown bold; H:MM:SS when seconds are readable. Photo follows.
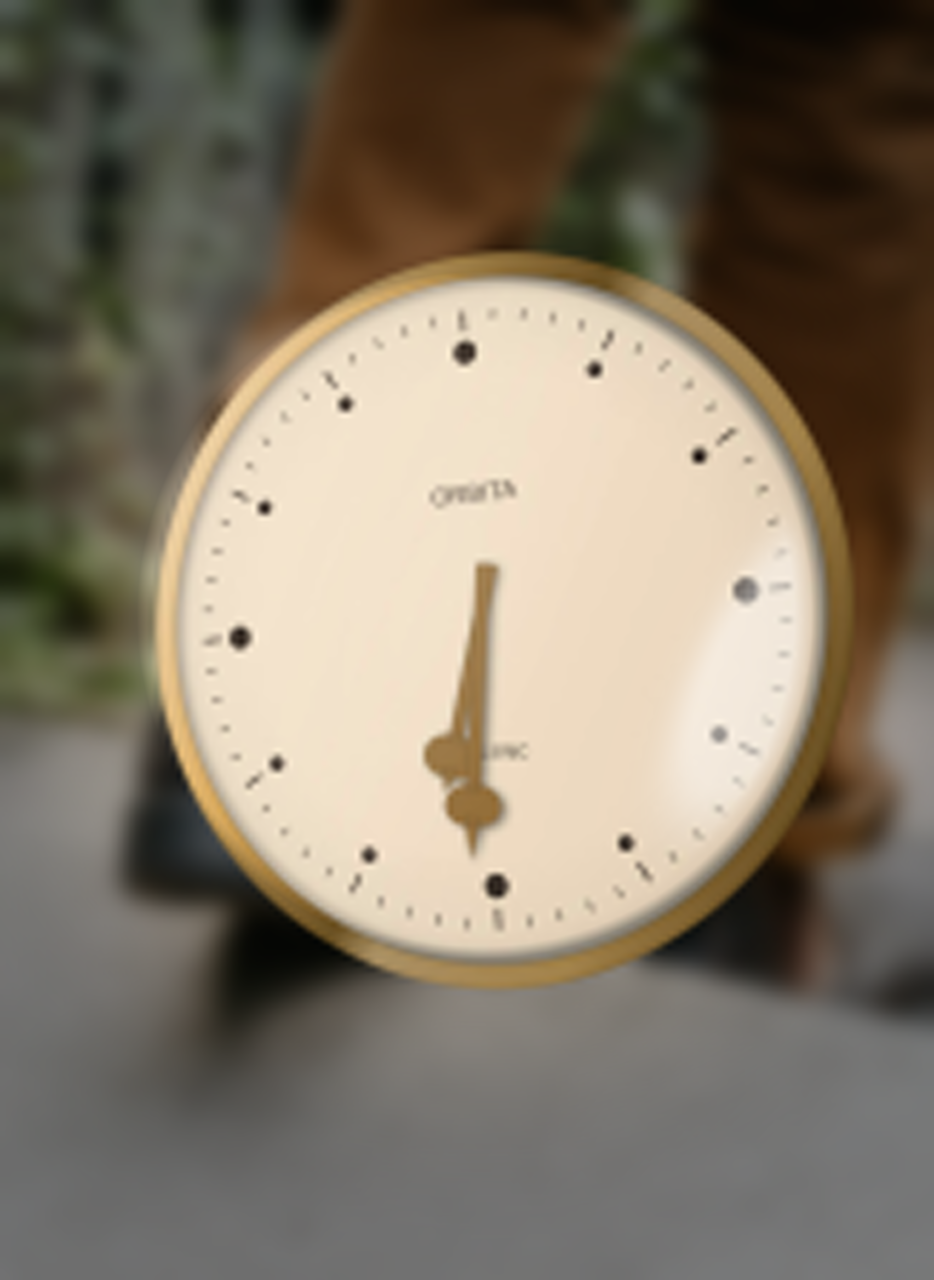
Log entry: **6:31**
